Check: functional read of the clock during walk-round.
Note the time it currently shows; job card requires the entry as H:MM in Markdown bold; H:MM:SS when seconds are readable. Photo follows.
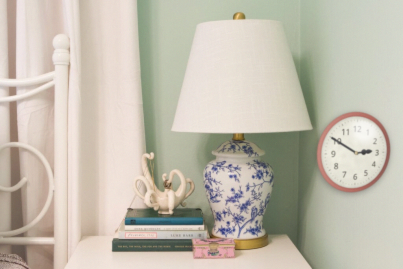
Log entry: **2:50**
